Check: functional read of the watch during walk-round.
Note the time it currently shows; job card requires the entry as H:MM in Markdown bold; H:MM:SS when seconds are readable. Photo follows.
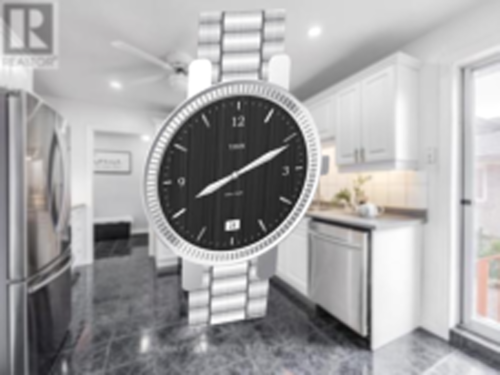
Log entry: **8:11**
